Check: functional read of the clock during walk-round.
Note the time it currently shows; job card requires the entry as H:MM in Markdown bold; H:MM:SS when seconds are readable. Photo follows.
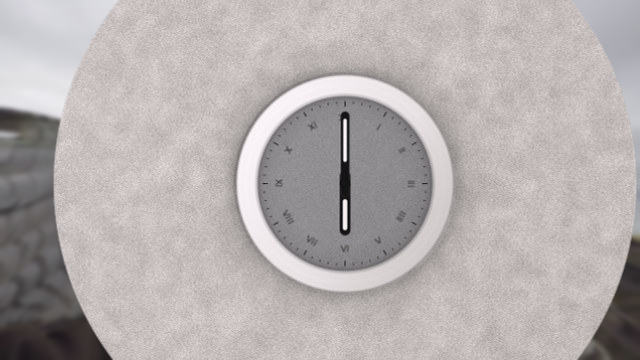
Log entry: **6:00**
